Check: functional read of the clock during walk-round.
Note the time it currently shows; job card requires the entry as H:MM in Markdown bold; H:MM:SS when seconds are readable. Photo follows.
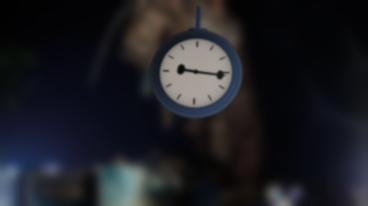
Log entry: **9:16**
